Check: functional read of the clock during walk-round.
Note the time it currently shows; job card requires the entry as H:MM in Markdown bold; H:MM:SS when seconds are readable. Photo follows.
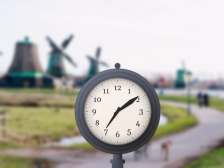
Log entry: **7:09**
